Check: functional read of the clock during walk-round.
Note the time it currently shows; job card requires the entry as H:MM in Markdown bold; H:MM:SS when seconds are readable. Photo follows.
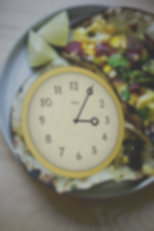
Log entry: **3:05**
